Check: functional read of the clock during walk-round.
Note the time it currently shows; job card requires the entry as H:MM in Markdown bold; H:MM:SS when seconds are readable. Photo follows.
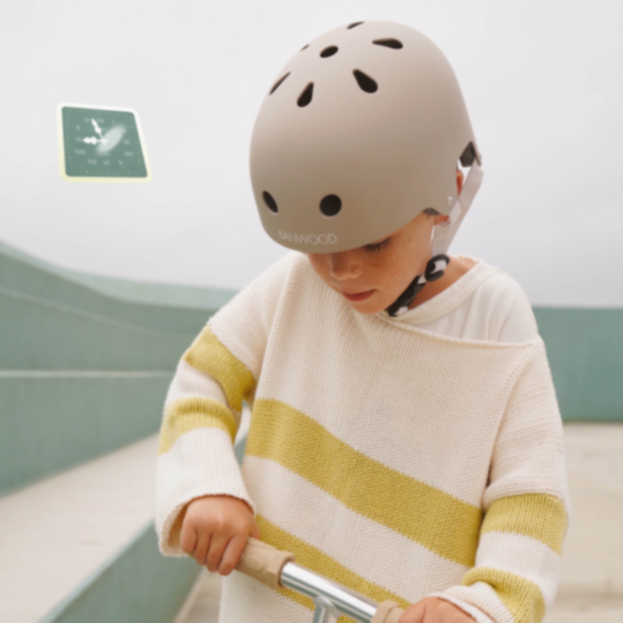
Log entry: **8:57**
